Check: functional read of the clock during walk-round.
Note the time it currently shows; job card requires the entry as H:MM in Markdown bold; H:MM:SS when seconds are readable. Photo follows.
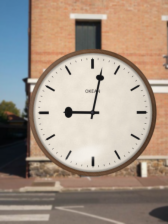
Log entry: **9:02**
